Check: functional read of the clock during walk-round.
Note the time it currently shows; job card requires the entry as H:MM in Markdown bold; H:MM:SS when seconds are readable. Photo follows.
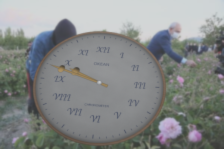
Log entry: **9:48**
